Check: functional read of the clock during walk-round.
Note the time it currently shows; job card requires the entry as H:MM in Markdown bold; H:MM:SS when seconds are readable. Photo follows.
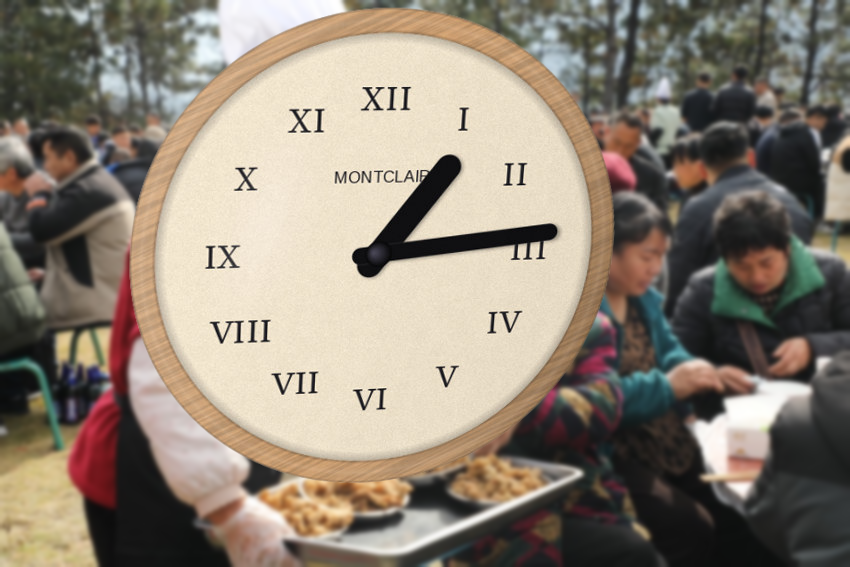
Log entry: **1:14**
